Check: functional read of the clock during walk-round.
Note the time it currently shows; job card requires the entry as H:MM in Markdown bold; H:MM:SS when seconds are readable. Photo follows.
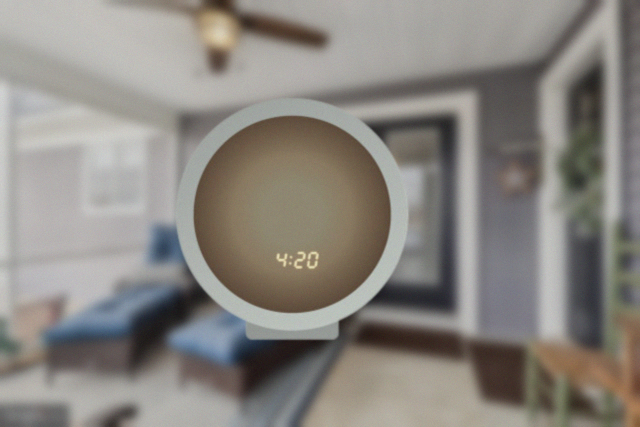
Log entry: **4:20**
